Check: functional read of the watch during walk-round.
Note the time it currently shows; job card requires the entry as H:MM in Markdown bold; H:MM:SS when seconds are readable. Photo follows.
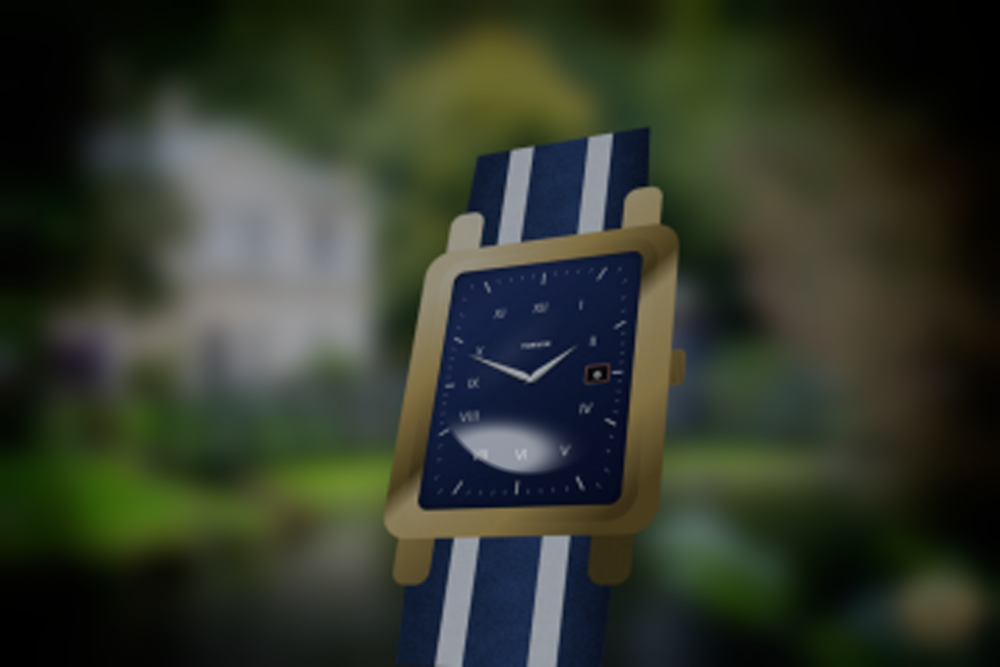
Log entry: **1:49**
